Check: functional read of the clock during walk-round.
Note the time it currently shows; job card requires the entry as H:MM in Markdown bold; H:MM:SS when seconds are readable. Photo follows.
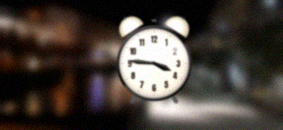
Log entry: **3:46**
